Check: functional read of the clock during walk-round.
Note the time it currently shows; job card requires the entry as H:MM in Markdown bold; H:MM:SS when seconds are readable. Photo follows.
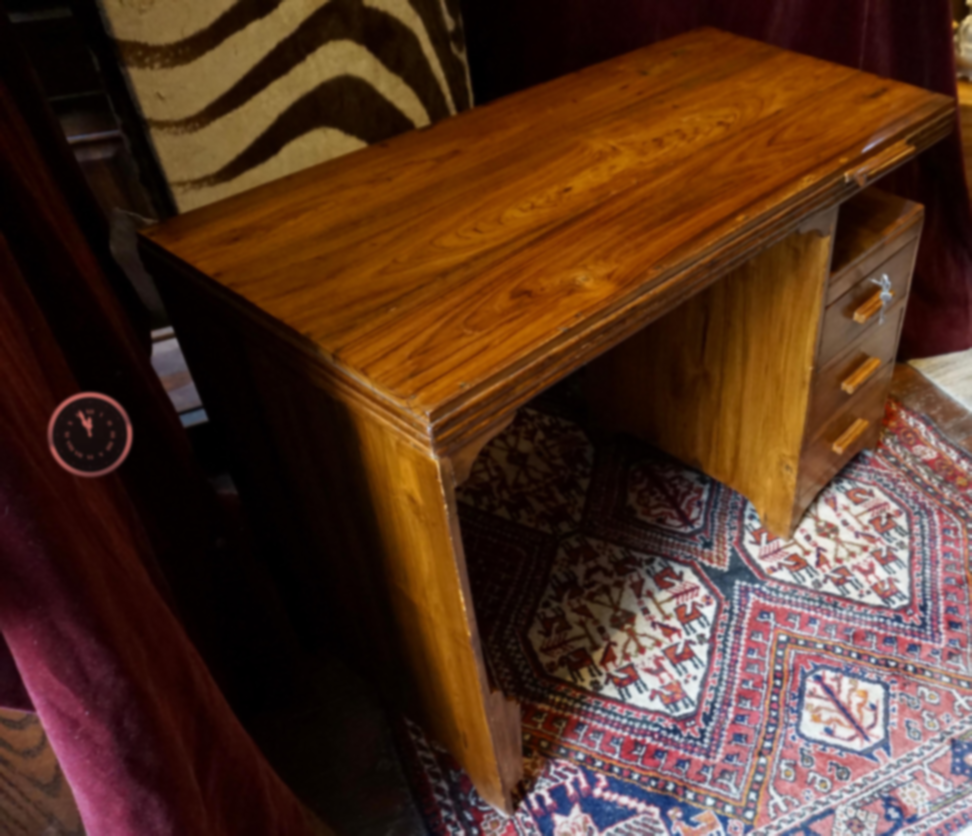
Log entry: **11:56**
